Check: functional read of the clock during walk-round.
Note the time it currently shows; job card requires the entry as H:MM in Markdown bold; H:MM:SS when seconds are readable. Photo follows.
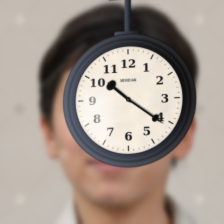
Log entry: **10:21**
